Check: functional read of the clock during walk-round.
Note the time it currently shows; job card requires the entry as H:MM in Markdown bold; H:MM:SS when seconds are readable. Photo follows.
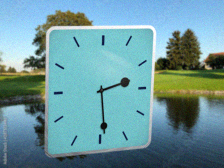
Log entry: **2:29**
